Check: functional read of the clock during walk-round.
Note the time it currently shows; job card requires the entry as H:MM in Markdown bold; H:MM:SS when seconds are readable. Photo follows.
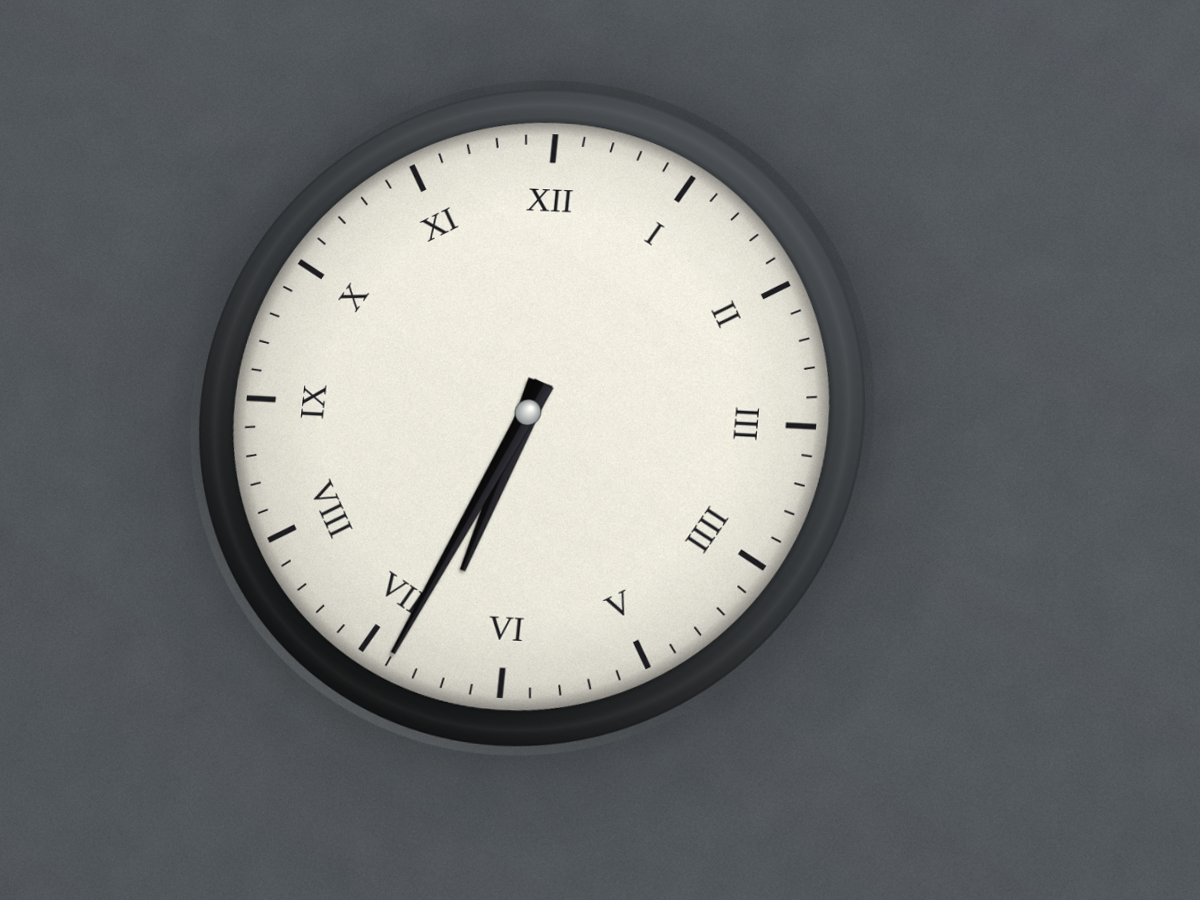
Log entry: **6:34**
